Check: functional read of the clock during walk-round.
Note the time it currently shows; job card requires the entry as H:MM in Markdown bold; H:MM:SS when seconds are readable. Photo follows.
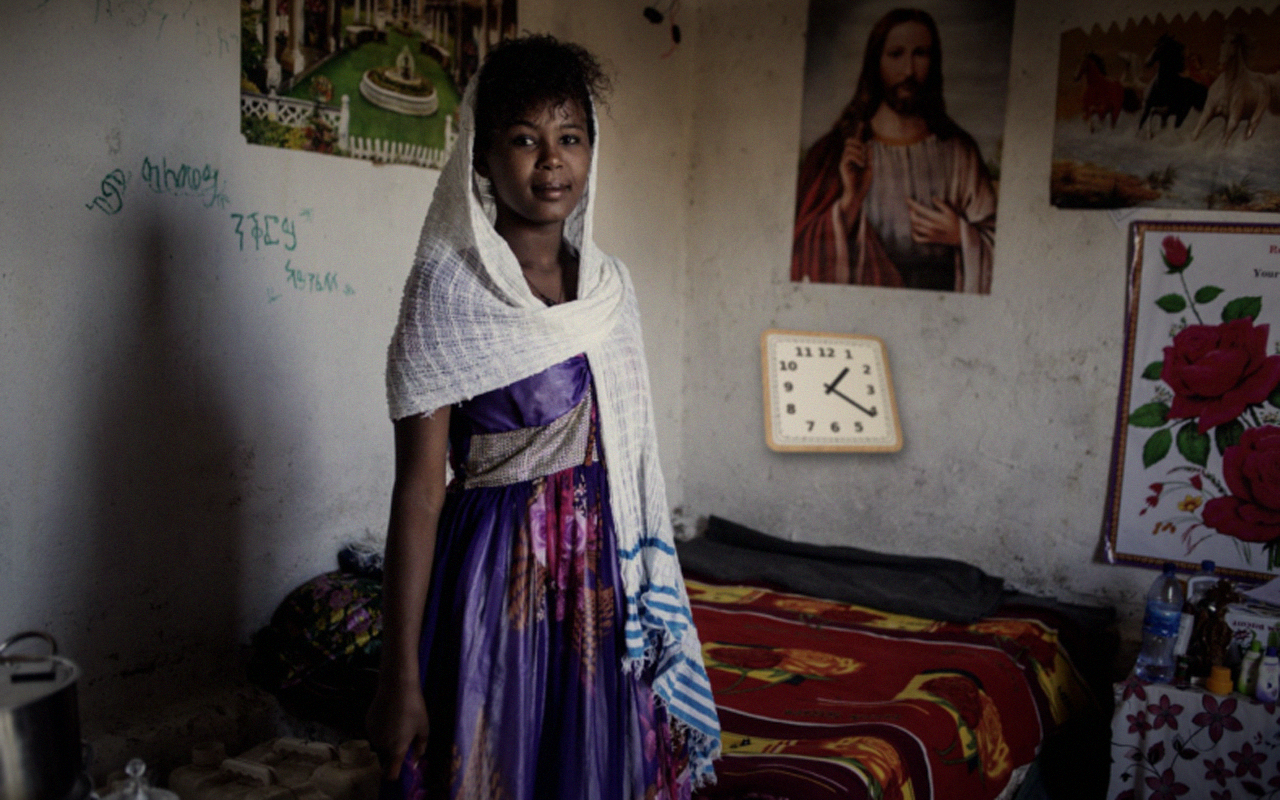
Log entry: **1:21**
